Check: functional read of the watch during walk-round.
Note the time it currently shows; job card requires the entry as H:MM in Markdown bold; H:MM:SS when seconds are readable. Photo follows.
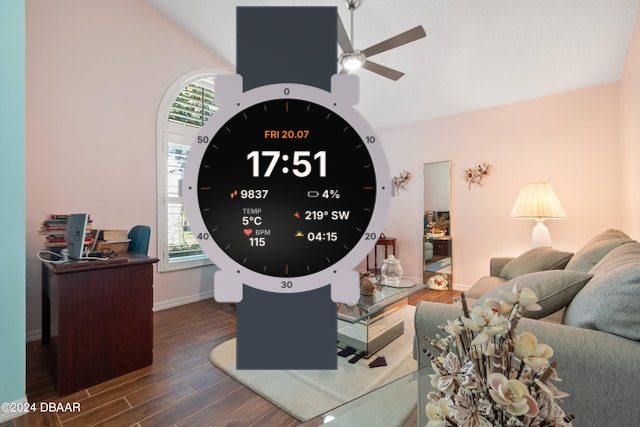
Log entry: **17:51**
